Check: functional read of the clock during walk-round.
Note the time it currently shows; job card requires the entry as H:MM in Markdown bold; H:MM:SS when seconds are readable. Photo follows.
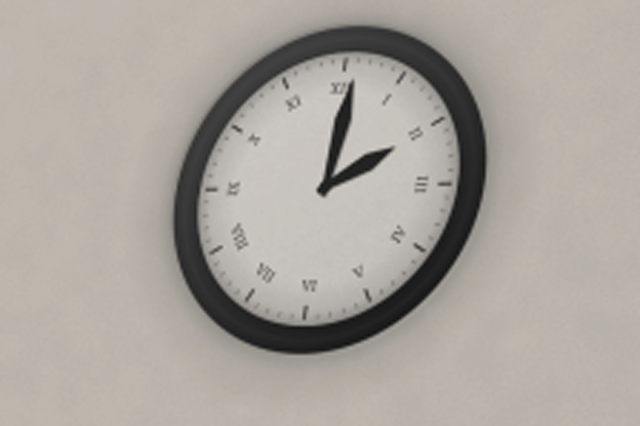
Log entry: **2:01**
